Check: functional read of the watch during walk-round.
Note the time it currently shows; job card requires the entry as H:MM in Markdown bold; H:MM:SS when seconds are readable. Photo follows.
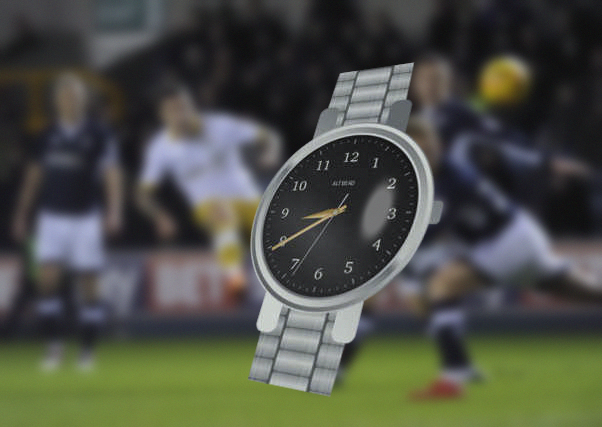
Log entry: **8:39:34**
